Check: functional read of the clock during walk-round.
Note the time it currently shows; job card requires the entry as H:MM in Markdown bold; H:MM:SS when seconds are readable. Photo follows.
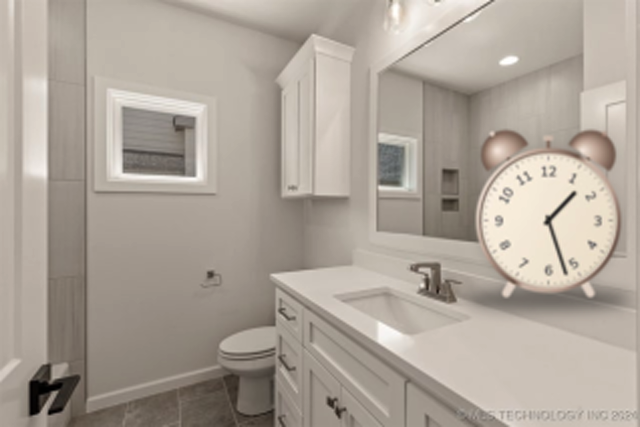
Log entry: **1:27**
